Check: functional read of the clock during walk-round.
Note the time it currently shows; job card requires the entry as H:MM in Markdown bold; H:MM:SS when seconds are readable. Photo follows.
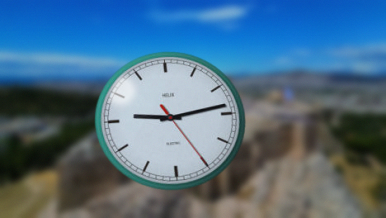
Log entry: **9:13:25**
